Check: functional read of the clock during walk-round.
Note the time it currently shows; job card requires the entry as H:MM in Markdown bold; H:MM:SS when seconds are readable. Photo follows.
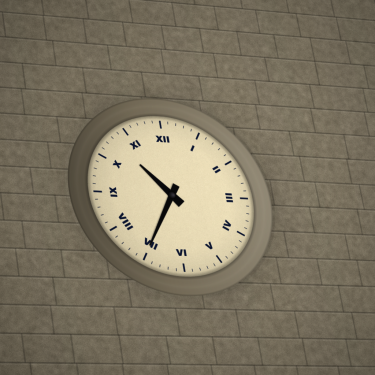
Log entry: **10:35**
